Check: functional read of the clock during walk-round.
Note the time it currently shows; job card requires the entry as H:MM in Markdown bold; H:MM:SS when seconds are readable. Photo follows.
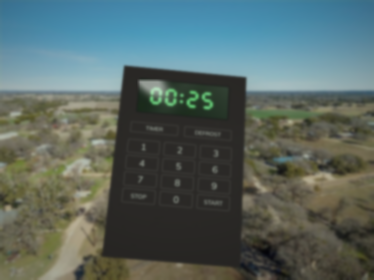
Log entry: **0:25**
